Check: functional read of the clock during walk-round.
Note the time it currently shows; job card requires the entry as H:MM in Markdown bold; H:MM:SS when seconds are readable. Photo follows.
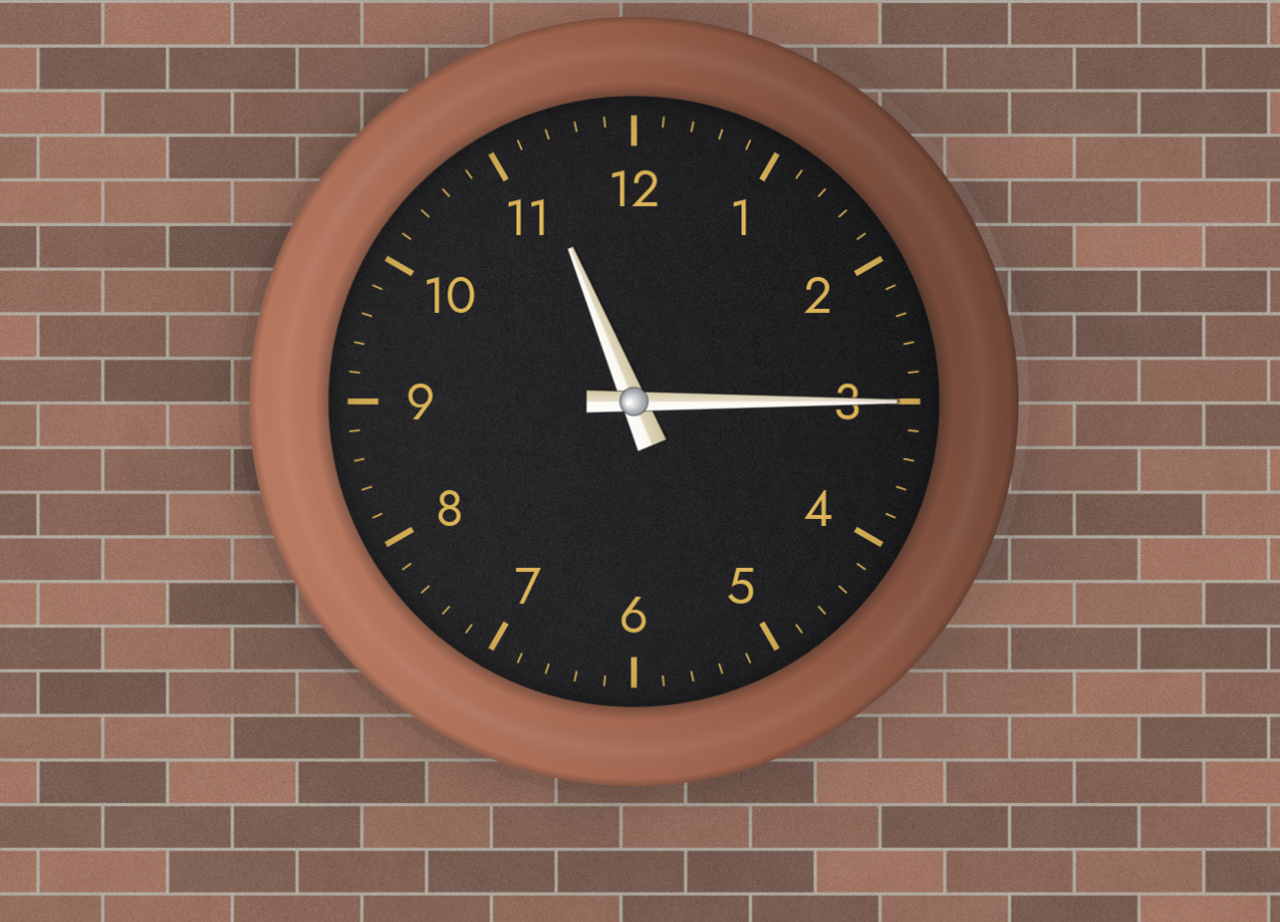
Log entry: **11:15**
